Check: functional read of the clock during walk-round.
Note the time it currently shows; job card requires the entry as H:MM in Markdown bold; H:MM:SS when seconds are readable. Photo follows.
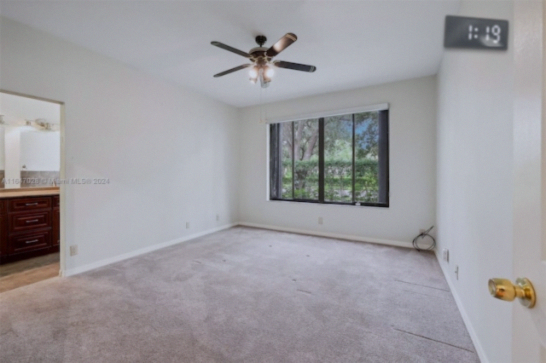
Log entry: **1:19**
